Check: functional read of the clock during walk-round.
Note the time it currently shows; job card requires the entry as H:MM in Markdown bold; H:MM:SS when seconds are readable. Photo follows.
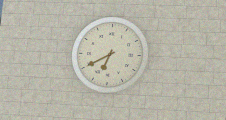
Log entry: **6:40**
